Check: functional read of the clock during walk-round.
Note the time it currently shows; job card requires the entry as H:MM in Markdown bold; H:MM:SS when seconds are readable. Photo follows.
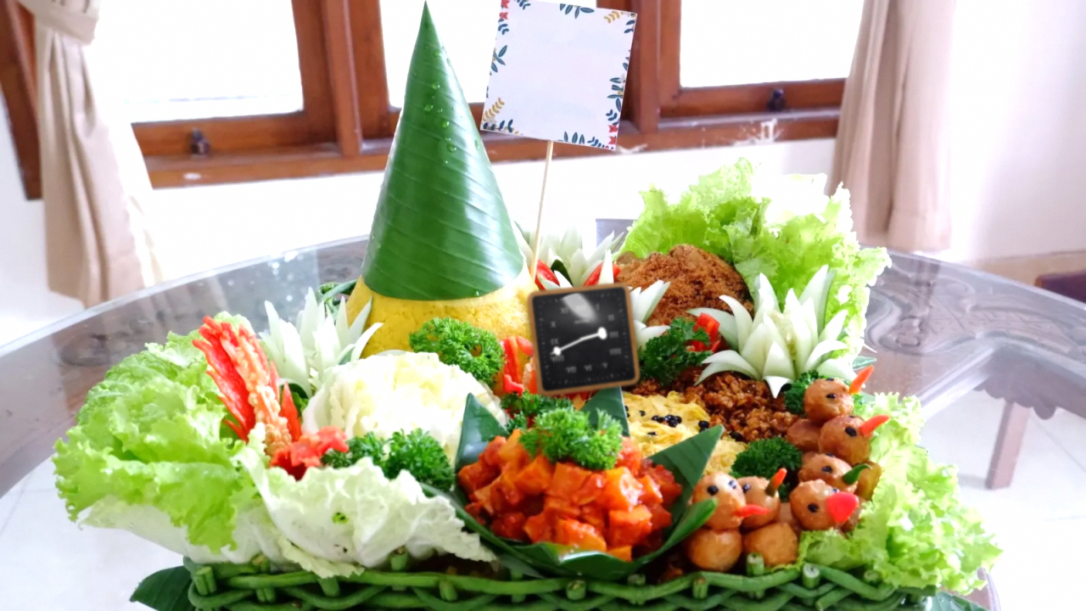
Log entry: **2:42**
